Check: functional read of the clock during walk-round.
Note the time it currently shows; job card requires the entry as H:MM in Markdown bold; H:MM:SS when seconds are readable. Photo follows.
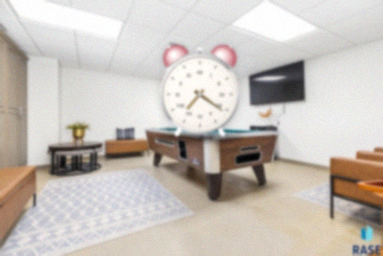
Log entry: **7:21**
